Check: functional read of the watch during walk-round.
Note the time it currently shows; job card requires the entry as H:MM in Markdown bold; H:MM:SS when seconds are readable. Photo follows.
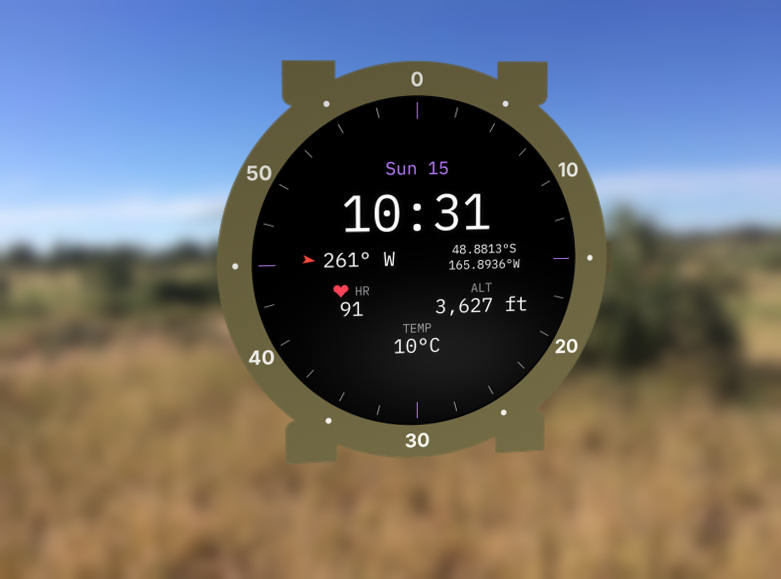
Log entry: **10:31**
